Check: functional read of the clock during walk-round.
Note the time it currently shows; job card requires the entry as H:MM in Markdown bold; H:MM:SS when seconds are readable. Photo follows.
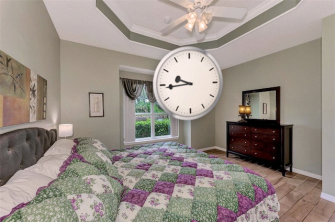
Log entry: **9:44**
